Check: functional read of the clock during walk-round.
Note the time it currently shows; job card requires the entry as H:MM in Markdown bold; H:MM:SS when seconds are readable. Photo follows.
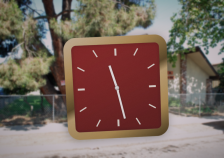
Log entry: **11:28**
